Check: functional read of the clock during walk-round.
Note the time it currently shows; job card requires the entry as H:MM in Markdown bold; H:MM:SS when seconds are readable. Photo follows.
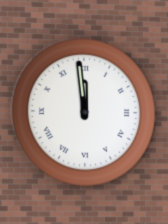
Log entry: **11:59**
